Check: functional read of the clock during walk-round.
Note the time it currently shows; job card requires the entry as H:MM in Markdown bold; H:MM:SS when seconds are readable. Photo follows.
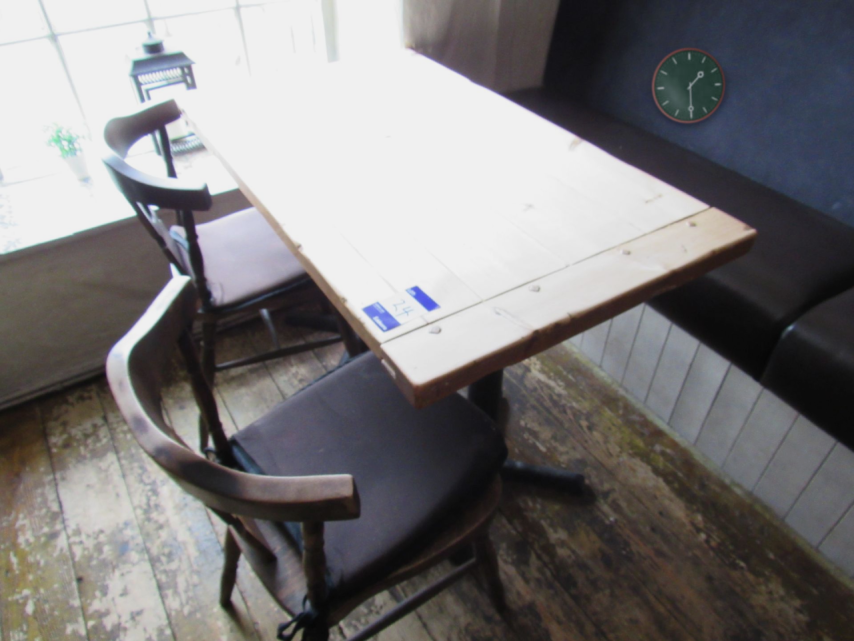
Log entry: **1:30**
